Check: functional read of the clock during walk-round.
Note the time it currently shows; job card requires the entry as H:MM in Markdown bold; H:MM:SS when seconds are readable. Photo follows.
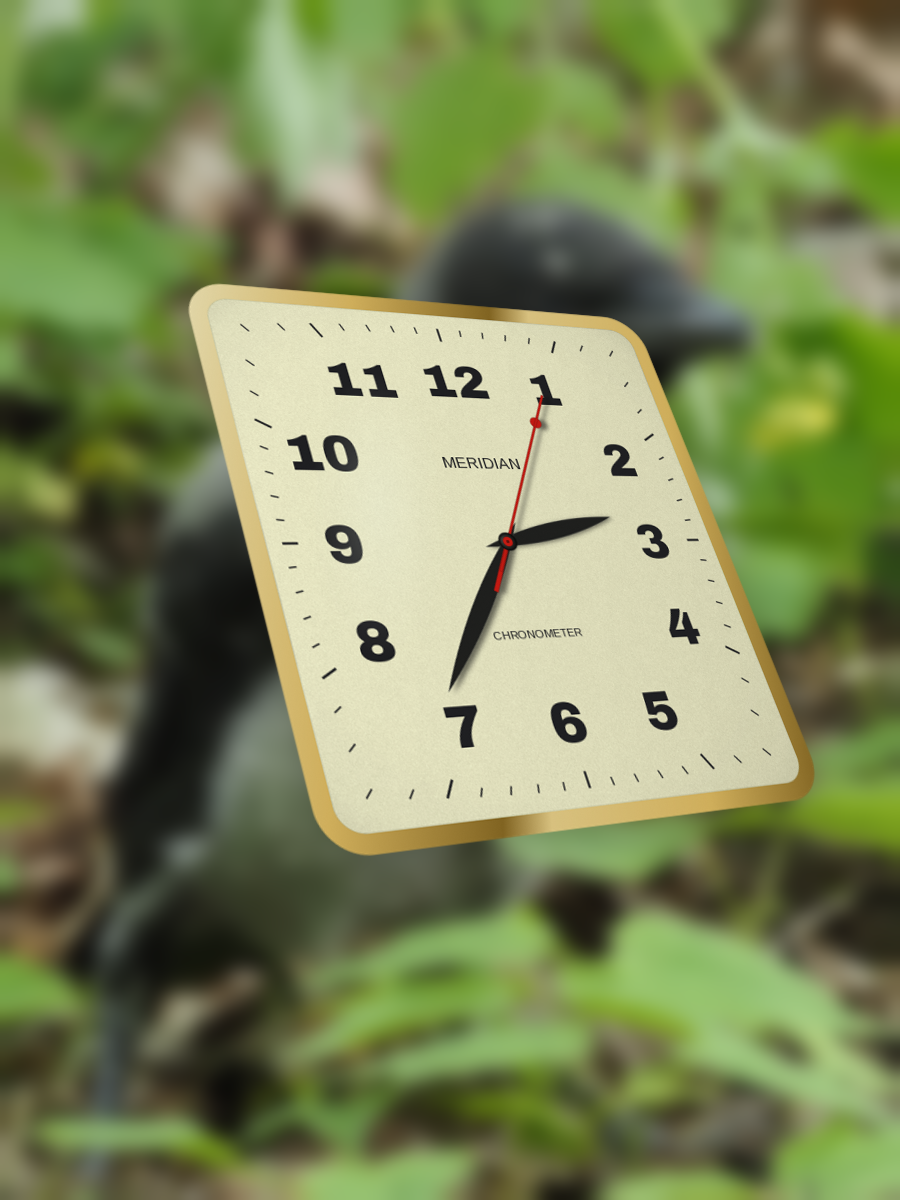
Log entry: **2:36:05**
